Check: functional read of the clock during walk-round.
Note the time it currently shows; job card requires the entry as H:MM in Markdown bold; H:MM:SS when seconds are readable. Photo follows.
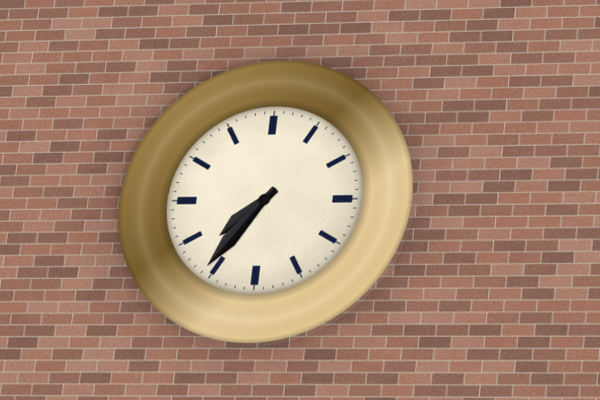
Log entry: **7:36**
